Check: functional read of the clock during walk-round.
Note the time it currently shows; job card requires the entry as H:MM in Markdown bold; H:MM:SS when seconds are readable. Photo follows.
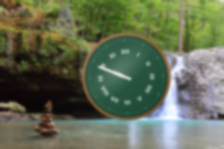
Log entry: **9:49**
